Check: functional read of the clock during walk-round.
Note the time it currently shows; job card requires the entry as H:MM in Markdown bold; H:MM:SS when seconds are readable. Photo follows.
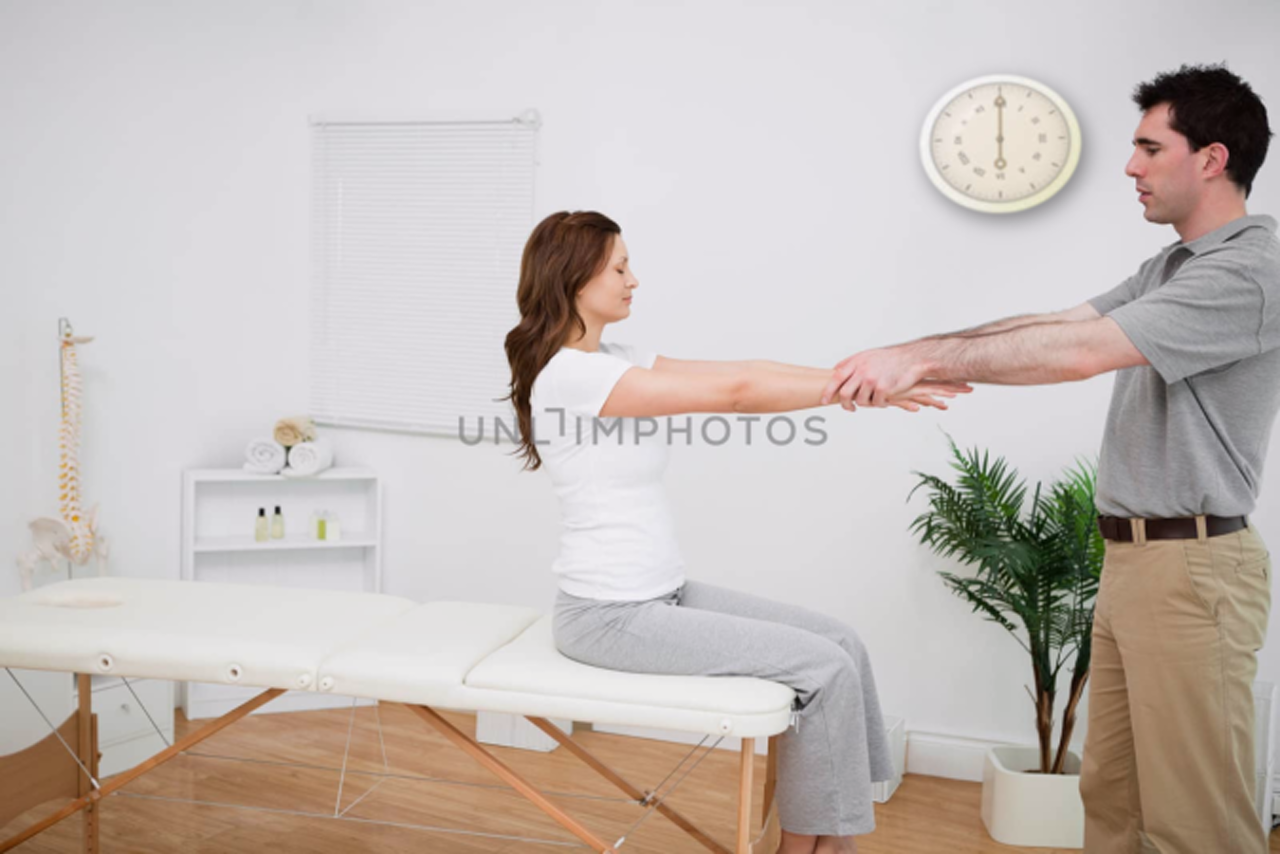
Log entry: **6:00**
